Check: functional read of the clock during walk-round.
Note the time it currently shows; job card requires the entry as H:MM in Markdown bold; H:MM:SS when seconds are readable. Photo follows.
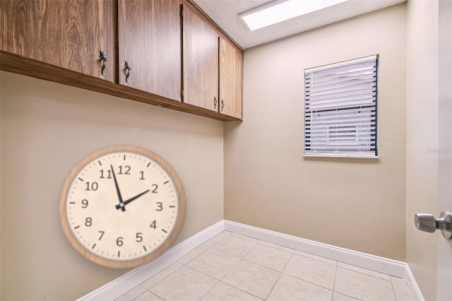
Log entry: **1:57**
